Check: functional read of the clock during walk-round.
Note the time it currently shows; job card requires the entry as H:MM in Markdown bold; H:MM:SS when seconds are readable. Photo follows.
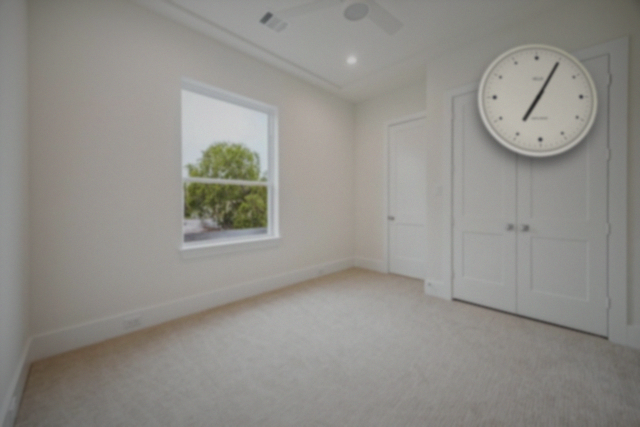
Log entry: **7:05**
